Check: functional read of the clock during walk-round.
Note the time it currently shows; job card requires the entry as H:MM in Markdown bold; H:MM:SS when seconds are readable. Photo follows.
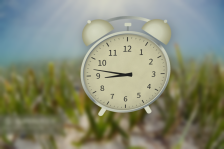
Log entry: **8:47**
